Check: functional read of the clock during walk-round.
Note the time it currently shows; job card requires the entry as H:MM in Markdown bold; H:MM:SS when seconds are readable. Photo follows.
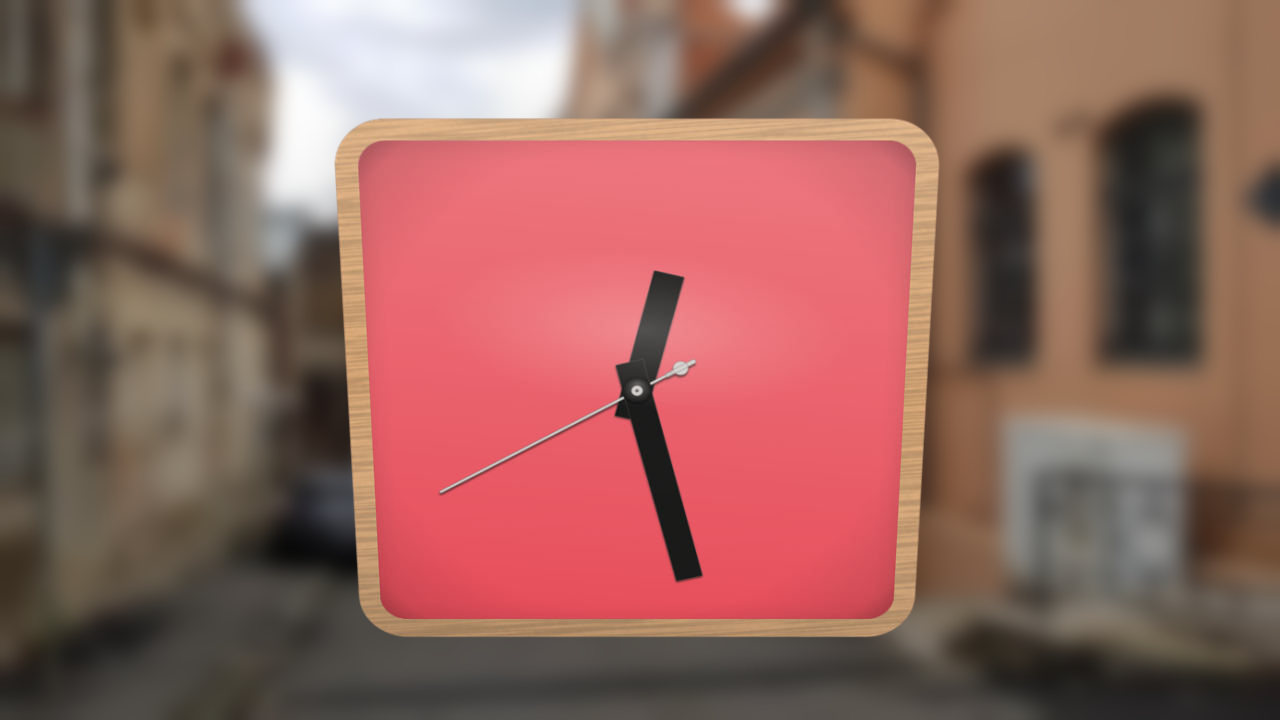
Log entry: **12:27:40**
